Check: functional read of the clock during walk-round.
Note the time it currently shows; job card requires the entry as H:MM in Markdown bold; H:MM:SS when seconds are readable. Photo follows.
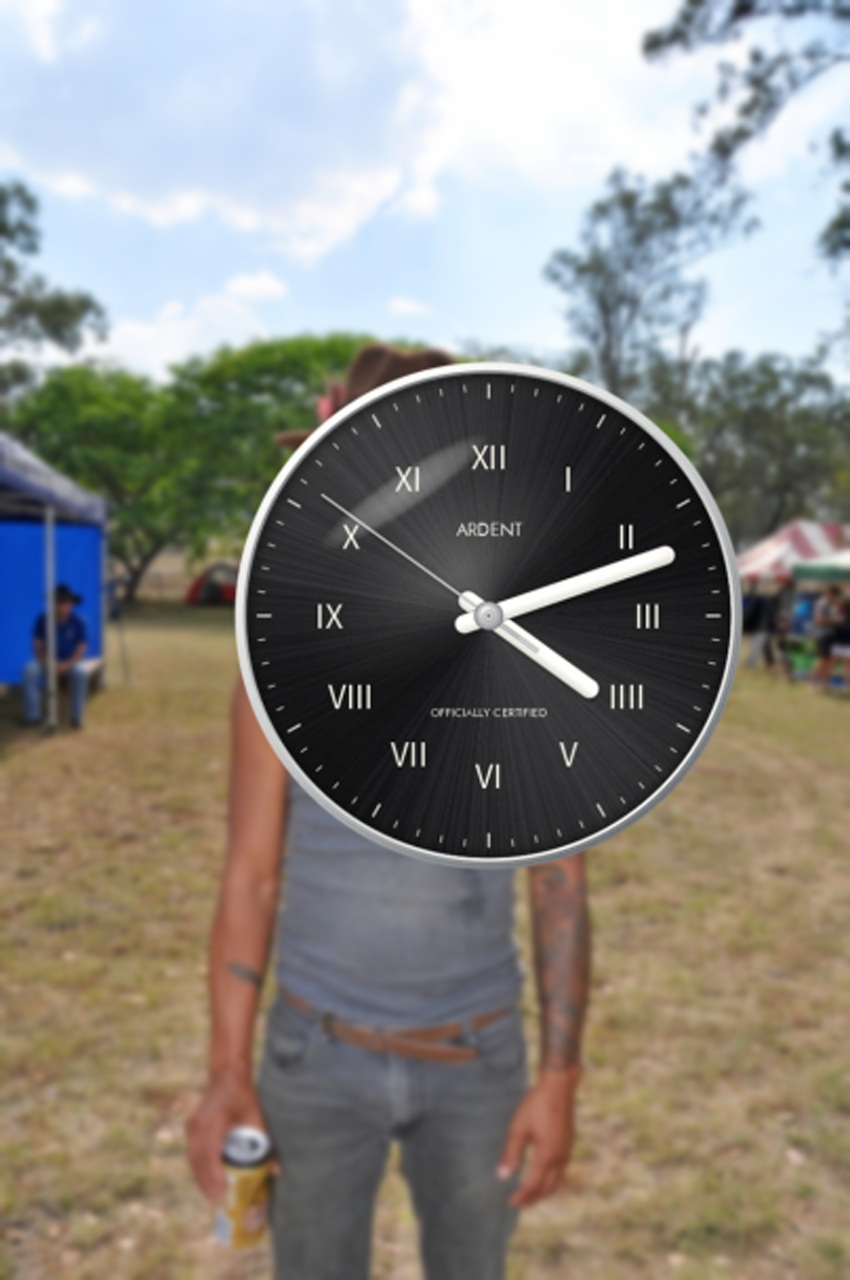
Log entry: **4:11:51**
